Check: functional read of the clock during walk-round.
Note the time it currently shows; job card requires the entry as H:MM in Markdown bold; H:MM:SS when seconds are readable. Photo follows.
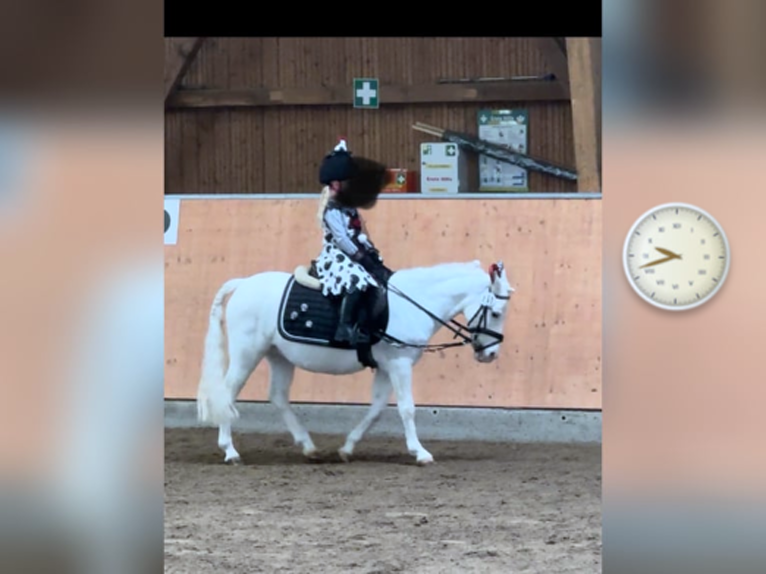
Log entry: **9:42**
